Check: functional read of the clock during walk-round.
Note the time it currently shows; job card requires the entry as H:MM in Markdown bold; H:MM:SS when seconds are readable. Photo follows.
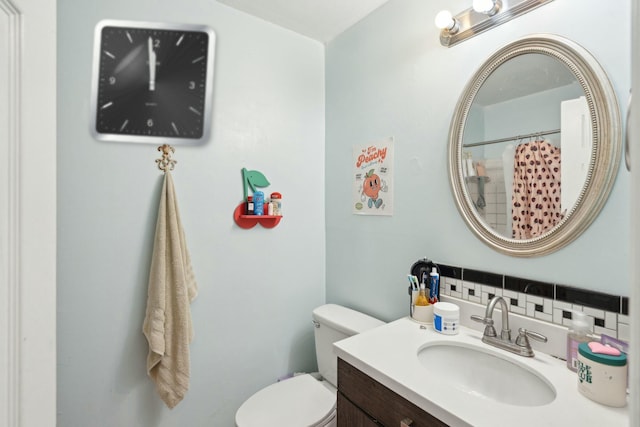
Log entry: **11:59**
